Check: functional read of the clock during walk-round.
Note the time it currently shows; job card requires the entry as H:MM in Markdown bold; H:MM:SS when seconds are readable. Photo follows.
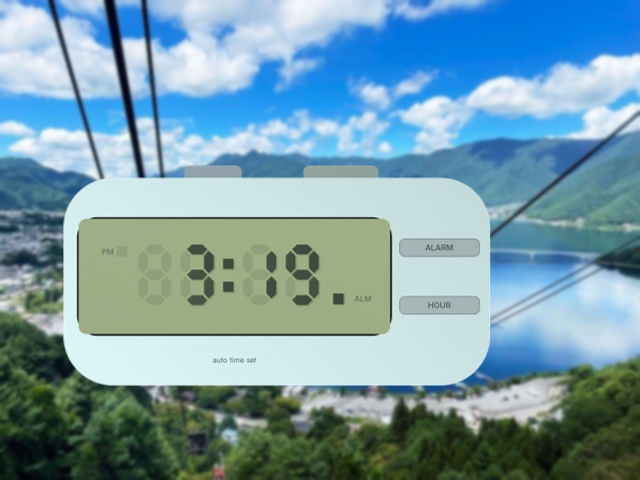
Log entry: **3:19**
